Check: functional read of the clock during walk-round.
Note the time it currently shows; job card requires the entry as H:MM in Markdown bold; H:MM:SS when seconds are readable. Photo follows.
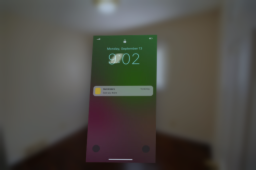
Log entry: **9:02**
